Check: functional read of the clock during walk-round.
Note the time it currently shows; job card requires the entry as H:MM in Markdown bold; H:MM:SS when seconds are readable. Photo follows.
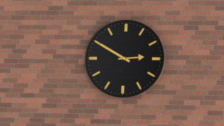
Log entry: **2:50**
